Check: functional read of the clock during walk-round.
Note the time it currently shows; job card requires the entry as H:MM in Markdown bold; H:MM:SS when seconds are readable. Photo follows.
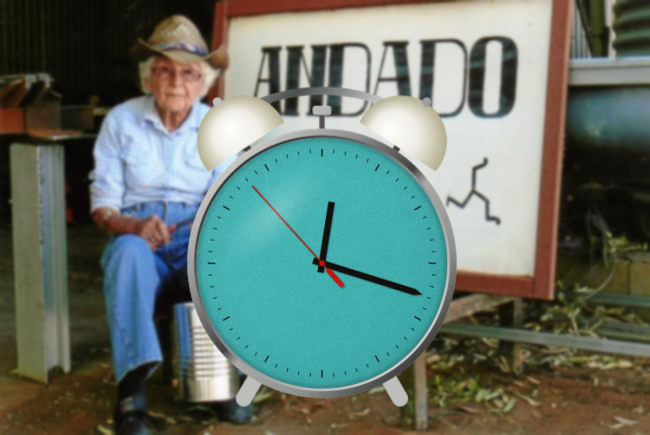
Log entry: **12:17:53**
